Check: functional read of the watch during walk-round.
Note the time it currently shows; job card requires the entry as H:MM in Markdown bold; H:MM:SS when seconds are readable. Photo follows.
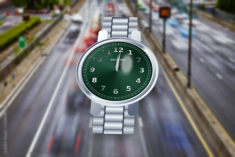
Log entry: **12:01**
